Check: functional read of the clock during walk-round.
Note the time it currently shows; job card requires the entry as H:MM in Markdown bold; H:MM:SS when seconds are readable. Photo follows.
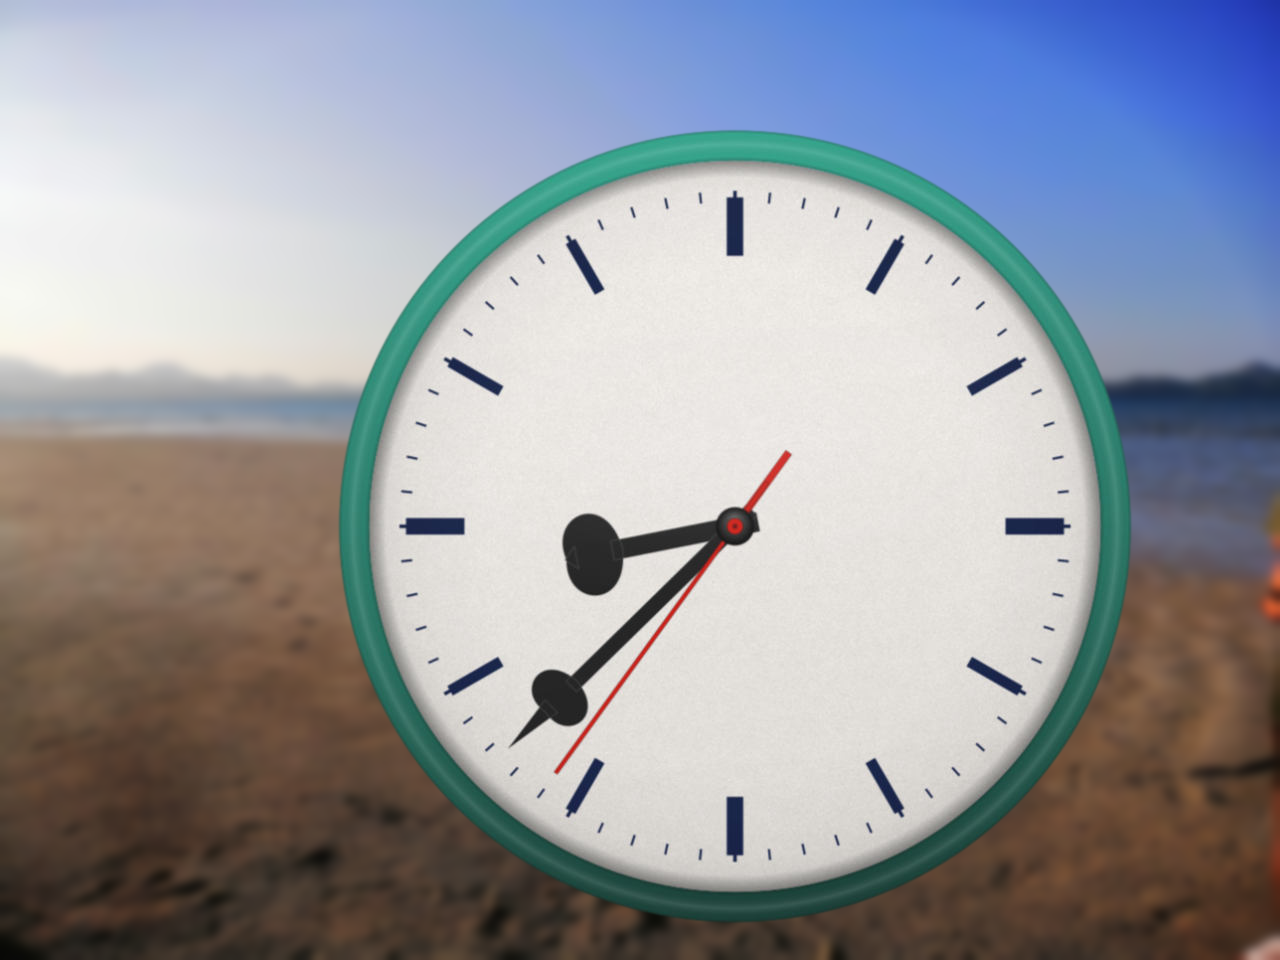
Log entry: **8:37:36**
